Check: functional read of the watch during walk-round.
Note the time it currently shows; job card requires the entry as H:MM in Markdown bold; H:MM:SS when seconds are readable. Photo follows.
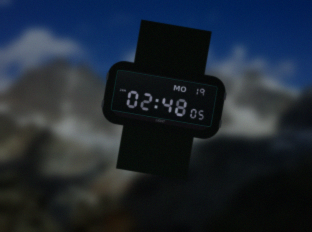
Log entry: **2:48:05**
